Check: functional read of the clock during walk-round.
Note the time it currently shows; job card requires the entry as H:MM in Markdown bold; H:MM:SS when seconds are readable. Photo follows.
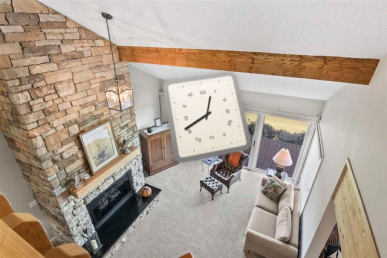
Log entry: **12:41**
